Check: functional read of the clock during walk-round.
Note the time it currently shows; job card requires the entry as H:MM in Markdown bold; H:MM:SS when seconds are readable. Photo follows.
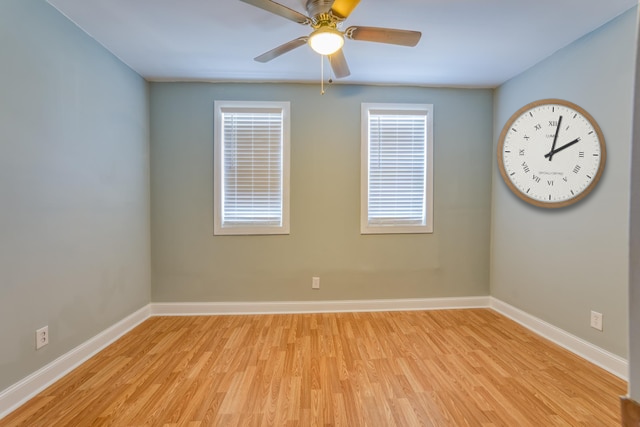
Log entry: **2:02**
